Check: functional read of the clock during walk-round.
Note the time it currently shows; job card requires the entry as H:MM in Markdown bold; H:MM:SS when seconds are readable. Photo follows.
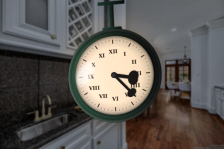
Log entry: **3:23**
